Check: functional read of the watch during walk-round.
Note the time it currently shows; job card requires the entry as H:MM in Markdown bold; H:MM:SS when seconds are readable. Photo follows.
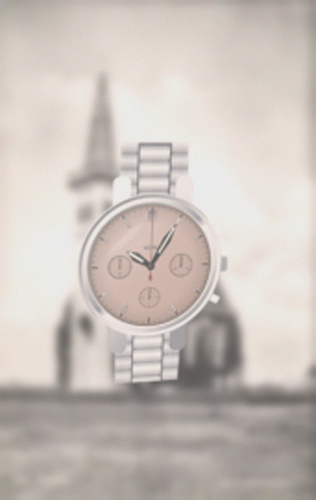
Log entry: **10:05**
